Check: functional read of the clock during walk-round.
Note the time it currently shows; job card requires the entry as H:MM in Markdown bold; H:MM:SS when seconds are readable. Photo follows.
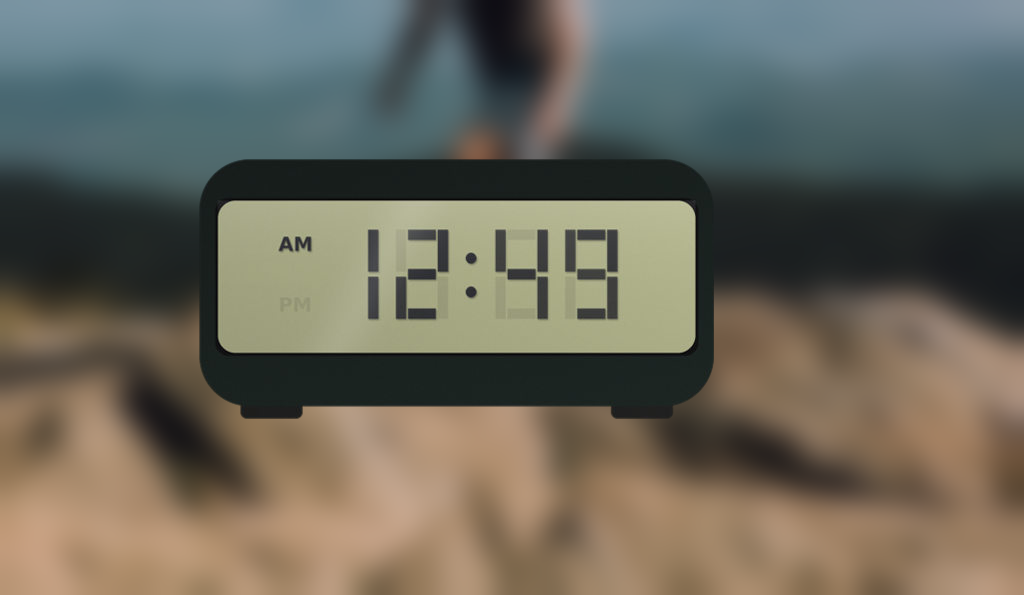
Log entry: **12:49**
